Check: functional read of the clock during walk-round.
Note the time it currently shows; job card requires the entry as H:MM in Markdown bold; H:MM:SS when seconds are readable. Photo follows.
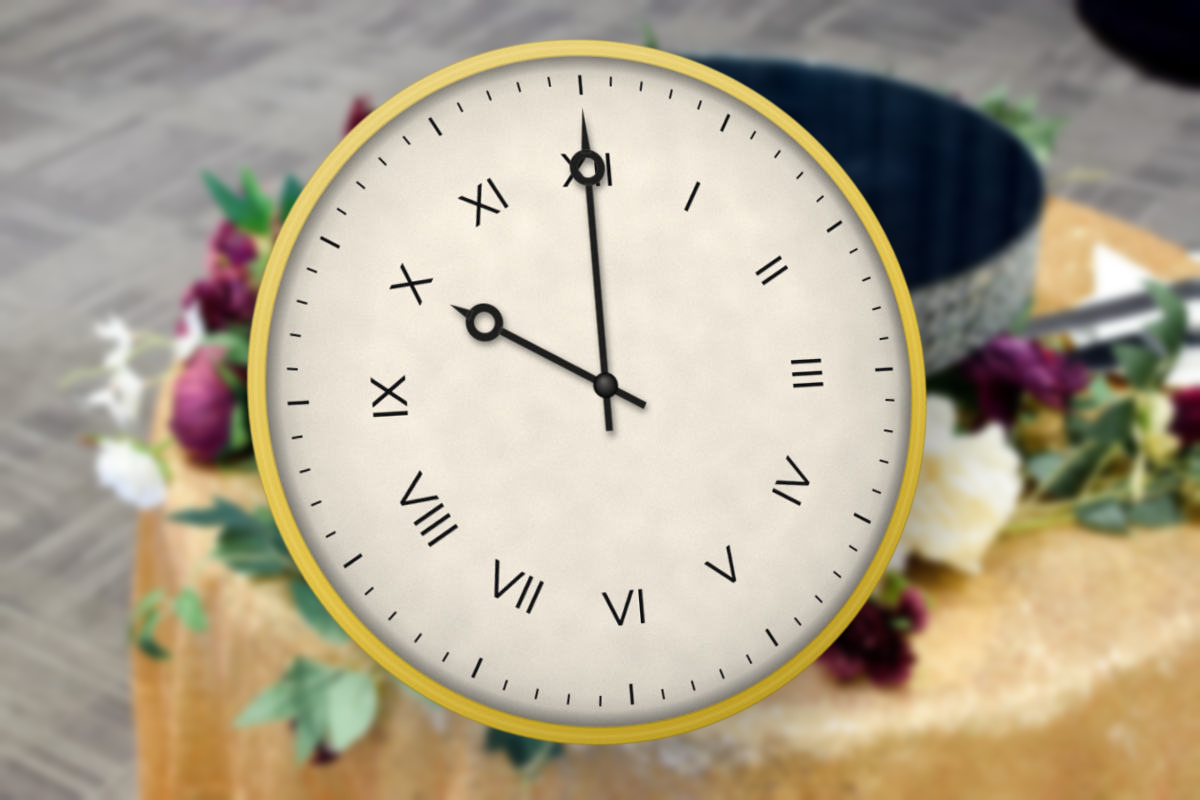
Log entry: **10:00**
